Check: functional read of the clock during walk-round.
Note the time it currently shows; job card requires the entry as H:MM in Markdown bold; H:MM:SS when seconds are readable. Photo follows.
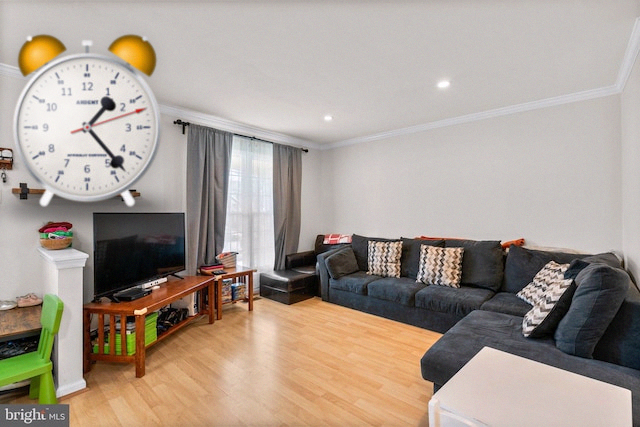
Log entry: **1:23:12**
